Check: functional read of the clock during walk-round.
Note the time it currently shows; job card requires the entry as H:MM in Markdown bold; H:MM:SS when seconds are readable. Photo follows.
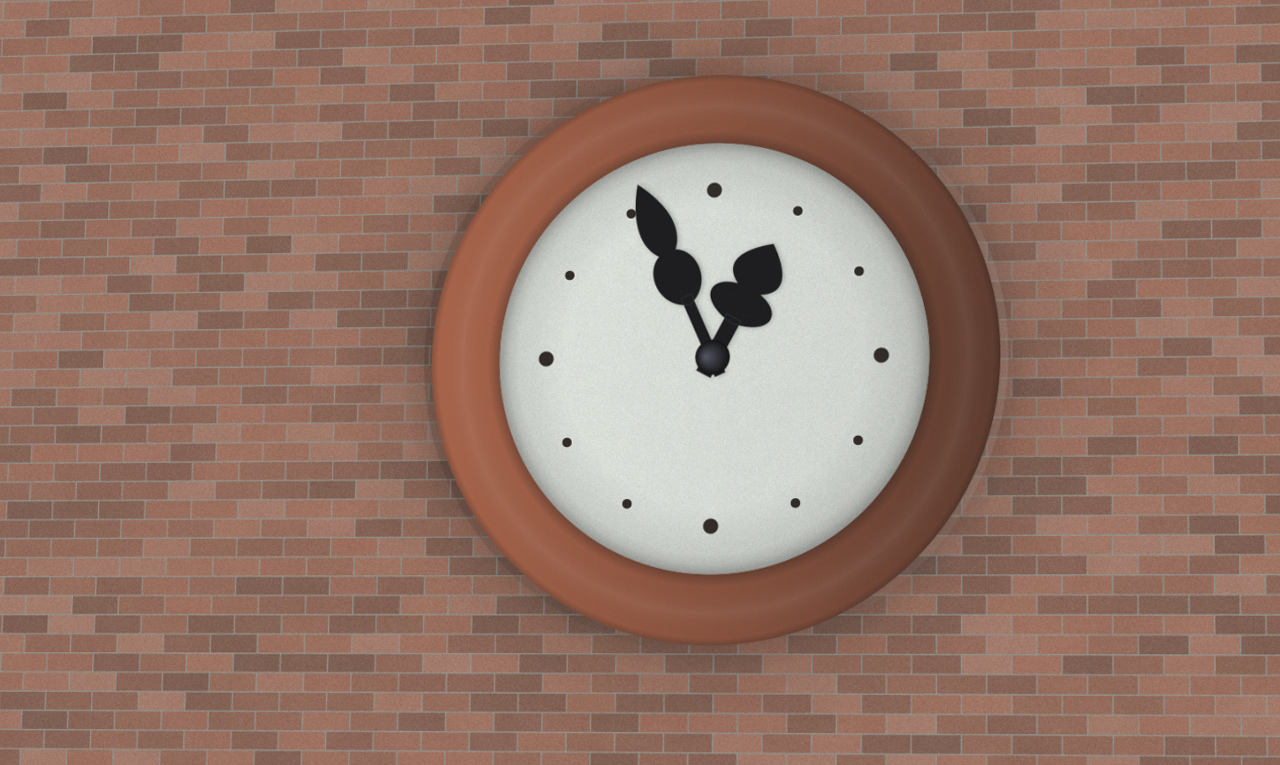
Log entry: **12:56**
